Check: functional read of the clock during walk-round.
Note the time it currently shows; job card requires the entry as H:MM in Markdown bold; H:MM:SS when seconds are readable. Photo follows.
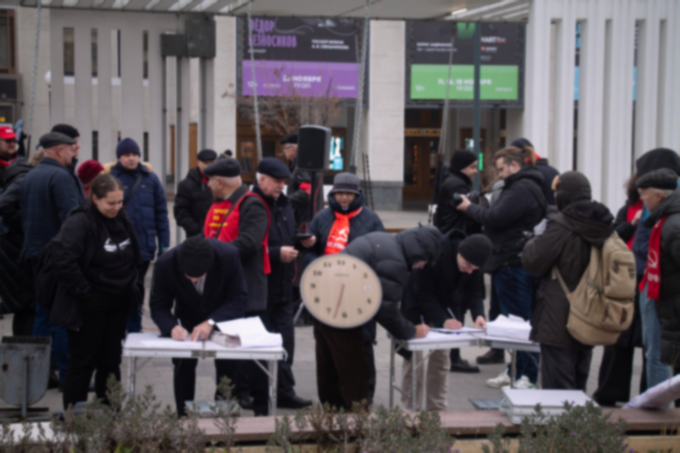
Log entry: **6:33**
